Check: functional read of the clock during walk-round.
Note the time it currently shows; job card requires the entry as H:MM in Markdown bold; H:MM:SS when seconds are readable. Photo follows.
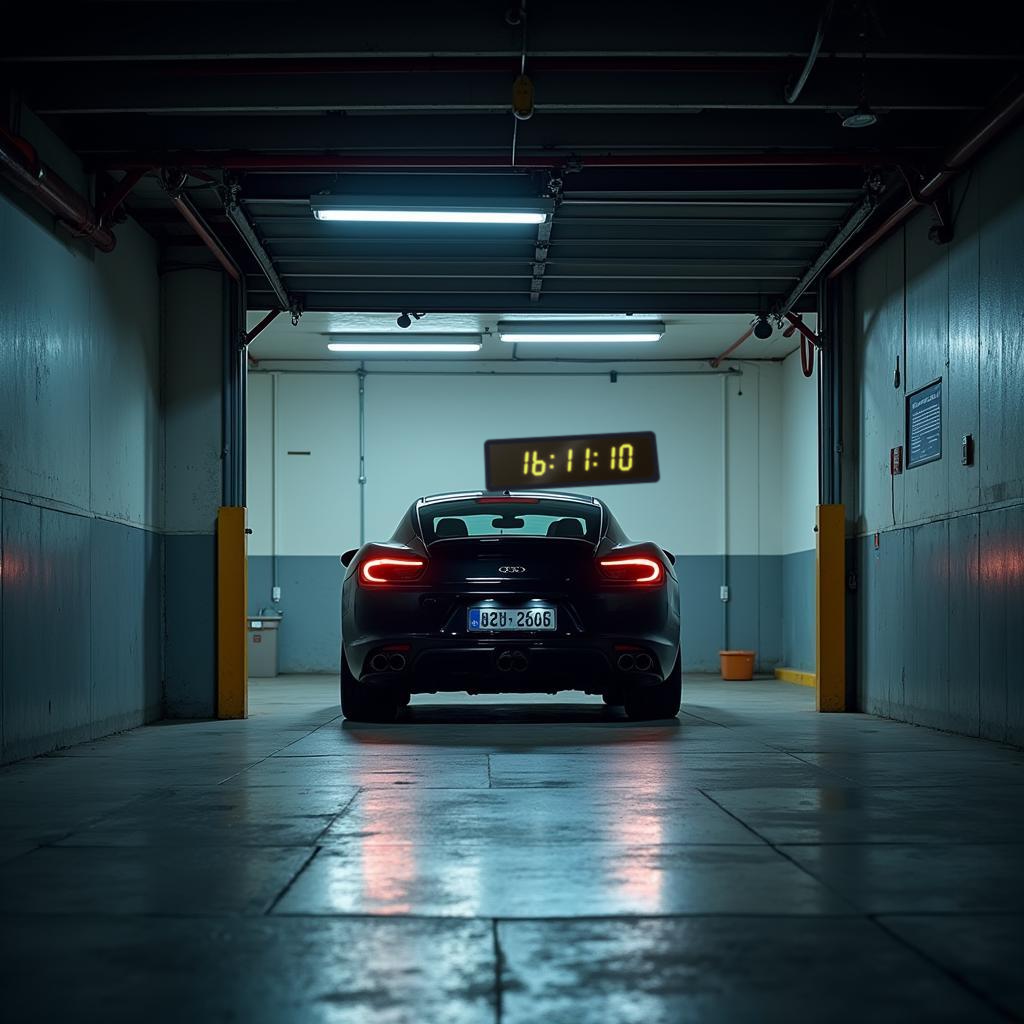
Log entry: **16:11:10**
